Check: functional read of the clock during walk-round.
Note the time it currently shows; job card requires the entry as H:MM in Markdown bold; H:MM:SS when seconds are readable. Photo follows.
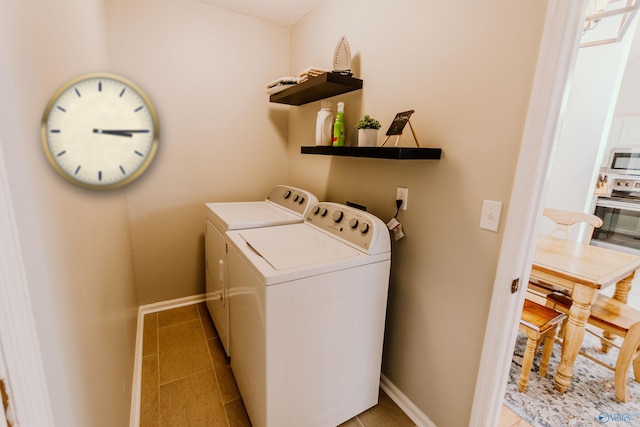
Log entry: **3:15**
